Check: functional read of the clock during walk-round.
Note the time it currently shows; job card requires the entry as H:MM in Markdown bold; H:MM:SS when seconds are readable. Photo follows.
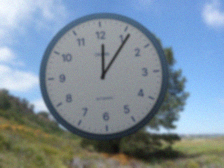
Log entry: **12:06**
